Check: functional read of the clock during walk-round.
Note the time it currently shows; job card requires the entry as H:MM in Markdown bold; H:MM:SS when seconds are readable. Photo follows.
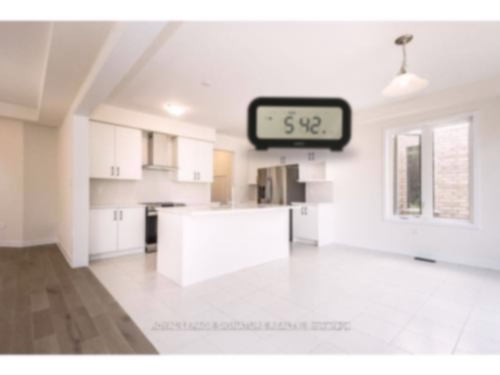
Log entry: **5:42**
